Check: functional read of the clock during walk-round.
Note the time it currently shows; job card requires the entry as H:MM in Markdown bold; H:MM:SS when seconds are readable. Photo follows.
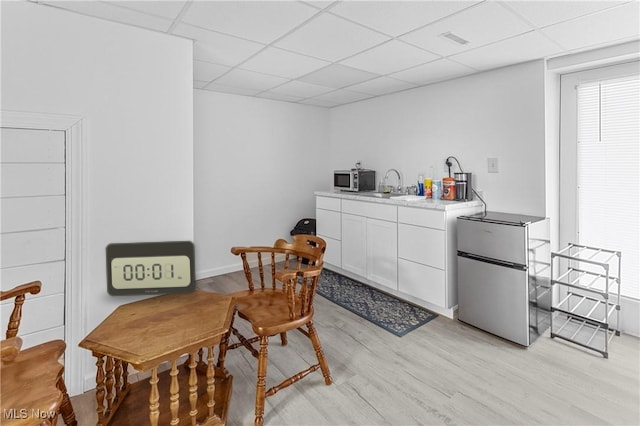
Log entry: **0:01**
